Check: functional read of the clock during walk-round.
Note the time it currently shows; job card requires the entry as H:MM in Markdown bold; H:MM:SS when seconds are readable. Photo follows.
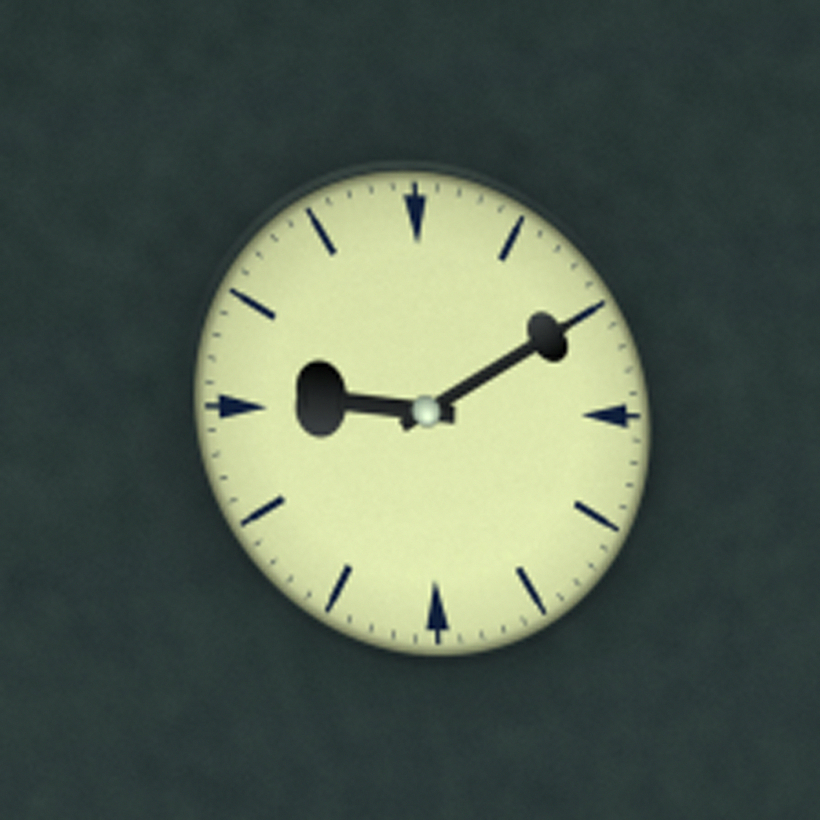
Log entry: **9:10**
